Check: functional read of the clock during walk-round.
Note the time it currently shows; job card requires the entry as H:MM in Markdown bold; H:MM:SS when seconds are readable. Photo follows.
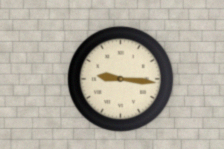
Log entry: **9:16**
